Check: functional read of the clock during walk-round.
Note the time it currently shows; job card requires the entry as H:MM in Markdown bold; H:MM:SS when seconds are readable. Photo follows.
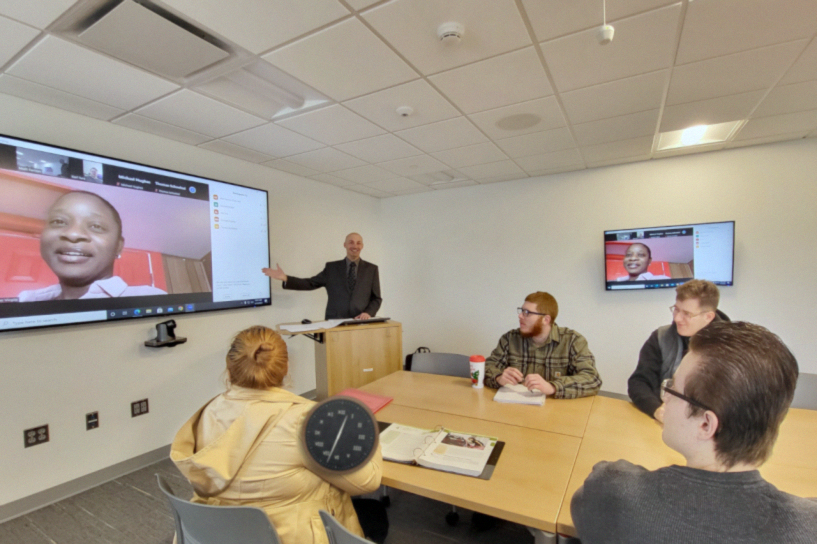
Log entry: **12:33**
